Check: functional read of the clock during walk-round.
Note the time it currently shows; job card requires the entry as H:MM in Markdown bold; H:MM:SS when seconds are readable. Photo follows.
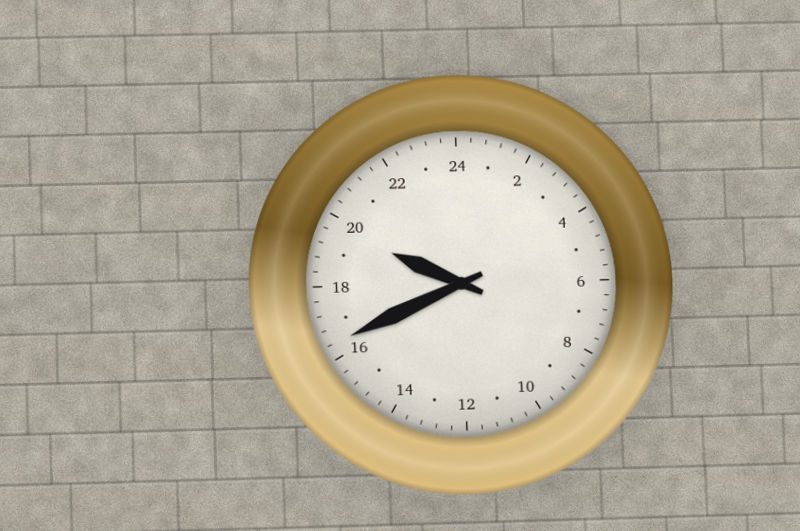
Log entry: **19:41**
